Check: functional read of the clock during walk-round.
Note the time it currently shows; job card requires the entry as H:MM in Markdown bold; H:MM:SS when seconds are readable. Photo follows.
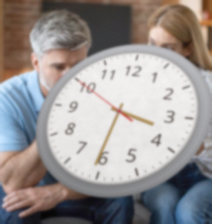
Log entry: **3:30:50**
